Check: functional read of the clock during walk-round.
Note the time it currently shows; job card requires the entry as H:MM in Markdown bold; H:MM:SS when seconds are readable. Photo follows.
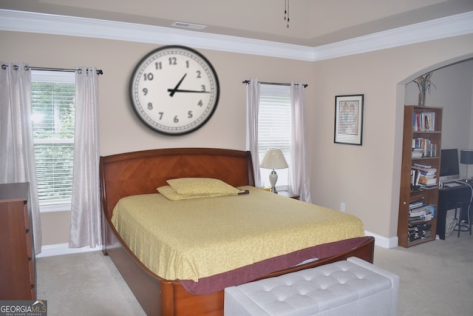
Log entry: **1:16**
